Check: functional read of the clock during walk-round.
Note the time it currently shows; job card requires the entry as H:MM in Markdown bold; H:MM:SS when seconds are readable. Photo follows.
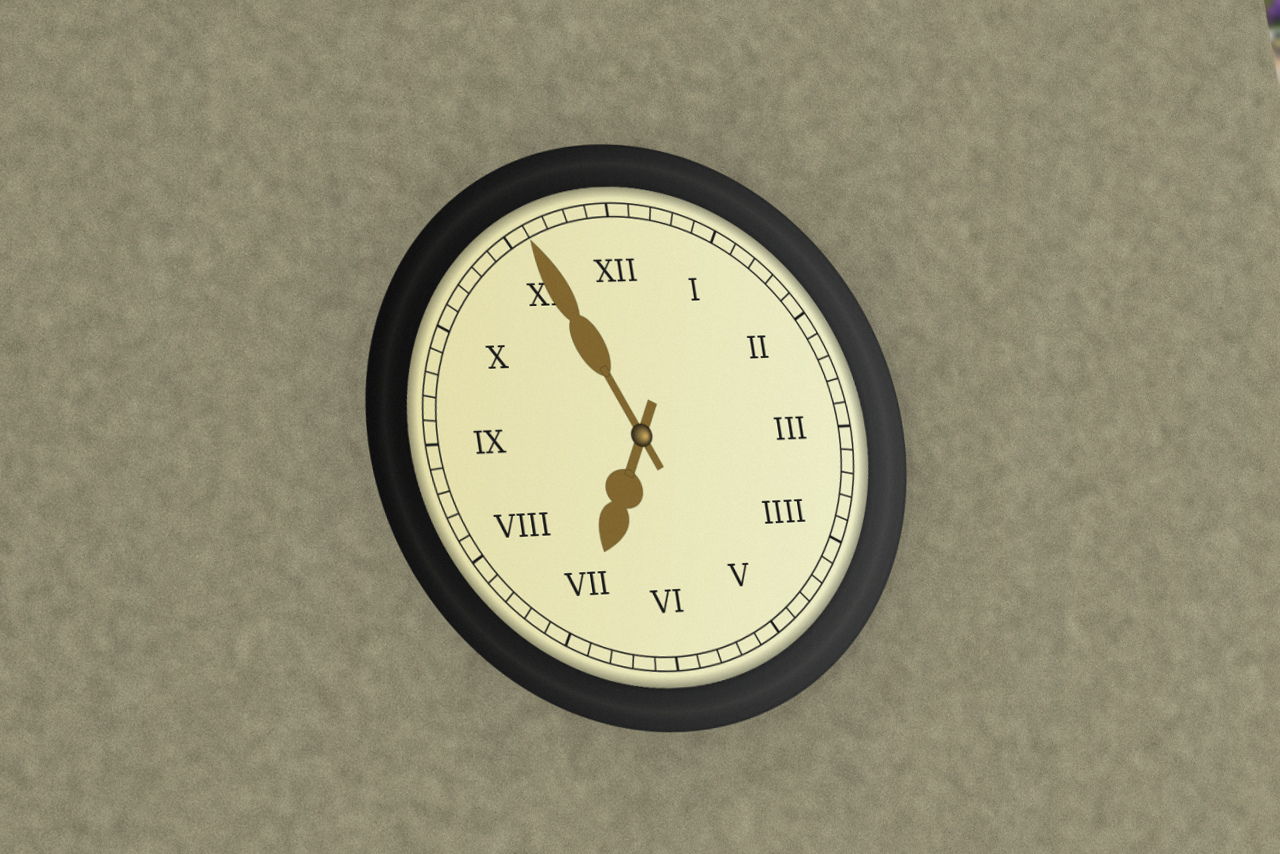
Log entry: **6:56**
